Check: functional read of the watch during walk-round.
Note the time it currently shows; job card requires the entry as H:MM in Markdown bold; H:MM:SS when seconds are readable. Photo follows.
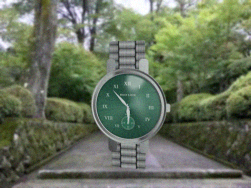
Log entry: **5:53**
